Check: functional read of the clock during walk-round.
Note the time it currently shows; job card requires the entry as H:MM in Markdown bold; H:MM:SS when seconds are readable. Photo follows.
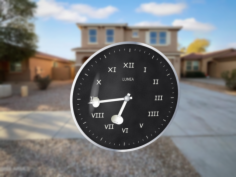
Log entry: **6:44**
